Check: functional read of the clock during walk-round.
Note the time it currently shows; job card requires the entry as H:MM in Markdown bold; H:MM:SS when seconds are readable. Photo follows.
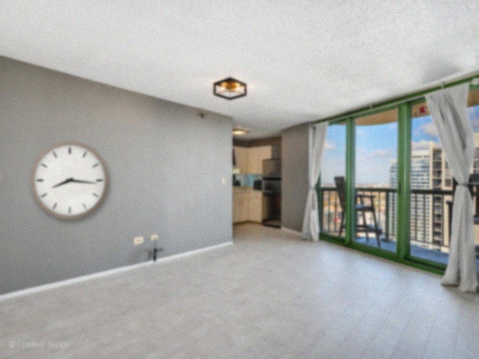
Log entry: **8:16**
